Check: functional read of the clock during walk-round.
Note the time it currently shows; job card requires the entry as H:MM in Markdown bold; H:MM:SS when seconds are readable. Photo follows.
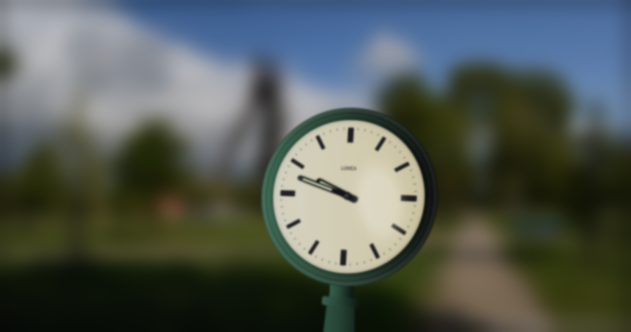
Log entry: **9:48**
